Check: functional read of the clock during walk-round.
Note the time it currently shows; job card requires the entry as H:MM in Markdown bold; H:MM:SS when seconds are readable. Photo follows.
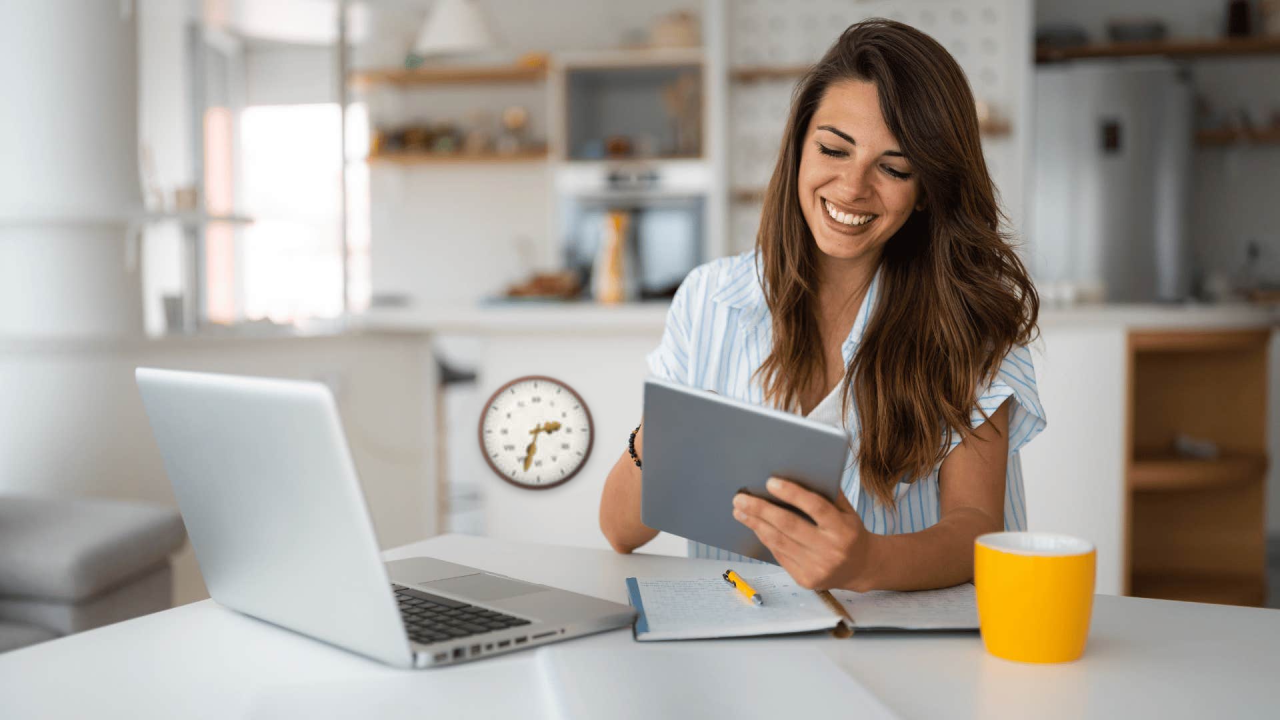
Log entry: **2:33**
